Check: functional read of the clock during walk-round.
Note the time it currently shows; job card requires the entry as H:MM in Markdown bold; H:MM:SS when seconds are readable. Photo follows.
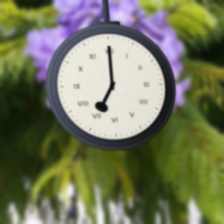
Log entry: **7:00**
